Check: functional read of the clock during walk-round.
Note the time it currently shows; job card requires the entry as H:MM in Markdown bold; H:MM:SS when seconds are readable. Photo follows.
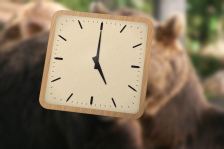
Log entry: **5:00**
